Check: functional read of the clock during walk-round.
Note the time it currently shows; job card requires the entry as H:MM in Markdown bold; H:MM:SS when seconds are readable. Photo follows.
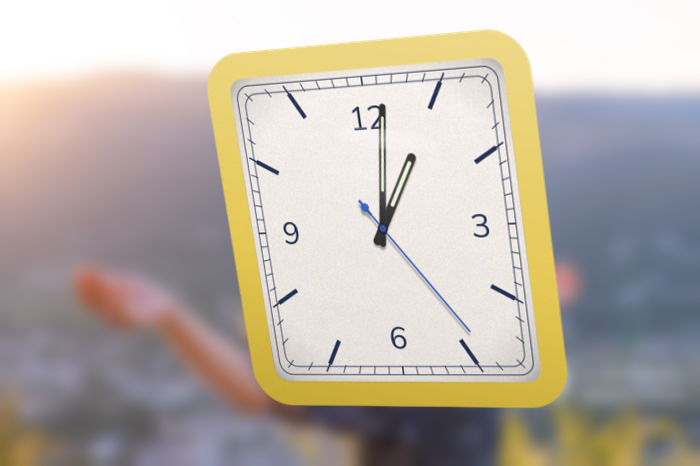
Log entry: **1:01:24**
